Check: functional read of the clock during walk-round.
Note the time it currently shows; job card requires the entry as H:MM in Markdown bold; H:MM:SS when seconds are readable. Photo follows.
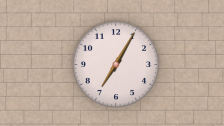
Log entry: **7:05**
